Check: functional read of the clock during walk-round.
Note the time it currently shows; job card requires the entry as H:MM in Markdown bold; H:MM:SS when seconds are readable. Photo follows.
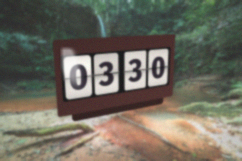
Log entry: **3:30**
